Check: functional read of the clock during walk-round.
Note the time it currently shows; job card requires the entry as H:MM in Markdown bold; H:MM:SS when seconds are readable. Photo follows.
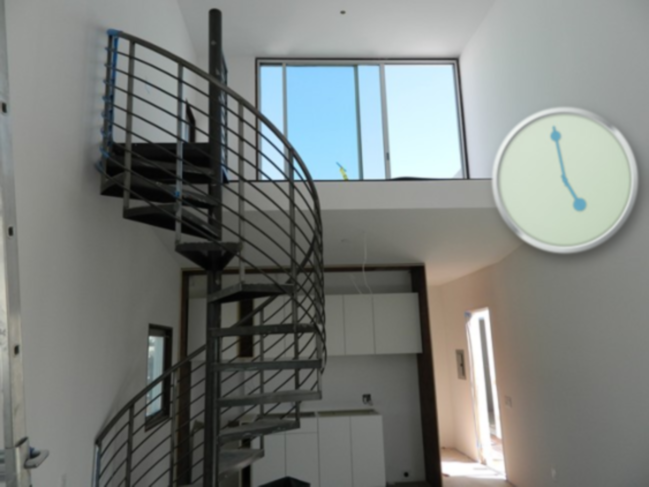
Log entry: **4:58**
